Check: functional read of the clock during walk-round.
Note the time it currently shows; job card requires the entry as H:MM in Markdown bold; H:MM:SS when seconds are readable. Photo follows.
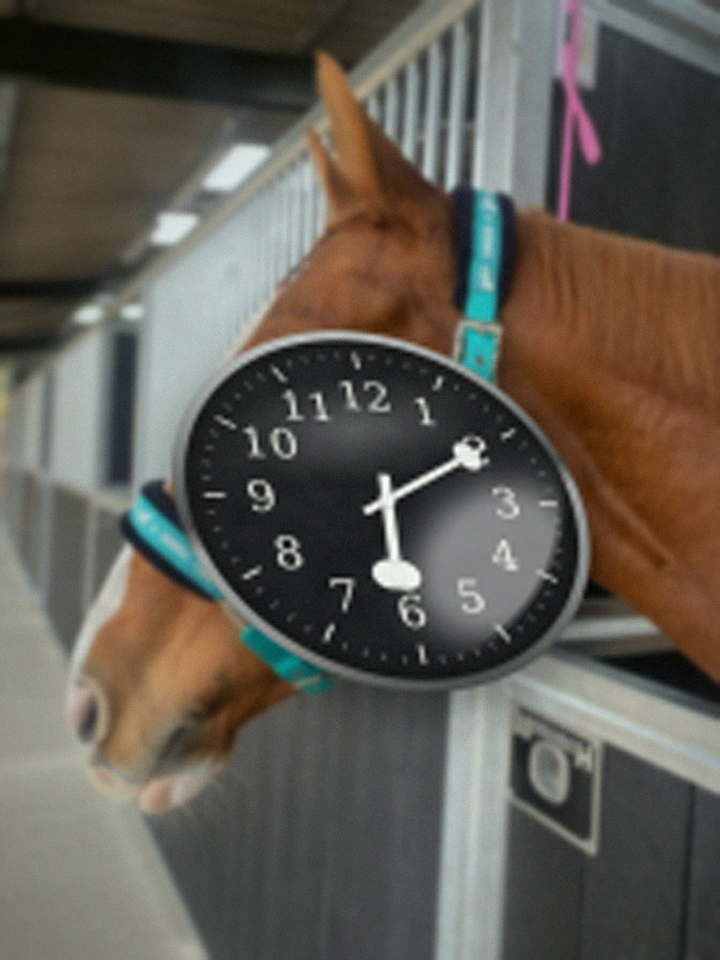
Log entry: **6:10**
